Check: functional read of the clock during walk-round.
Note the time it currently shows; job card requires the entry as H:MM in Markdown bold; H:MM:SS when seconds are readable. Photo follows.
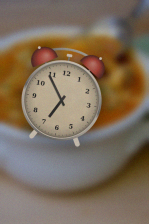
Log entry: **6:54**
